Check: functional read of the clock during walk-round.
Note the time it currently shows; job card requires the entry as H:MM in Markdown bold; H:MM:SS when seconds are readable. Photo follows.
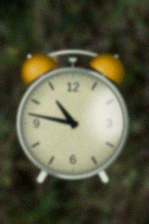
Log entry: **10:47**
